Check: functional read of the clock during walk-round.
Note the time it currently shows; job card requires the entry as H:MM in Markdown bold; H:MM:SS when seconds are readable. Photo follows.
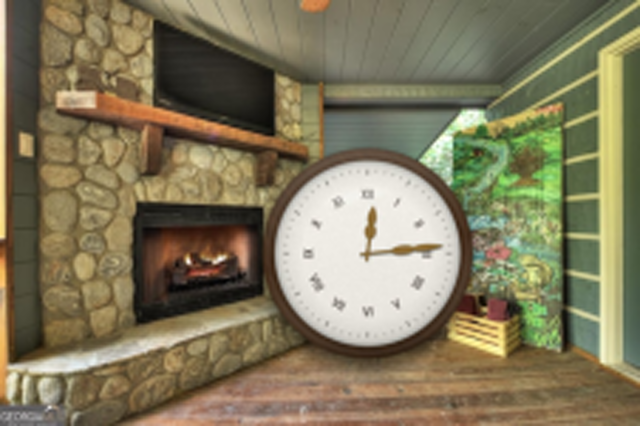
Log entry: **12:14**
